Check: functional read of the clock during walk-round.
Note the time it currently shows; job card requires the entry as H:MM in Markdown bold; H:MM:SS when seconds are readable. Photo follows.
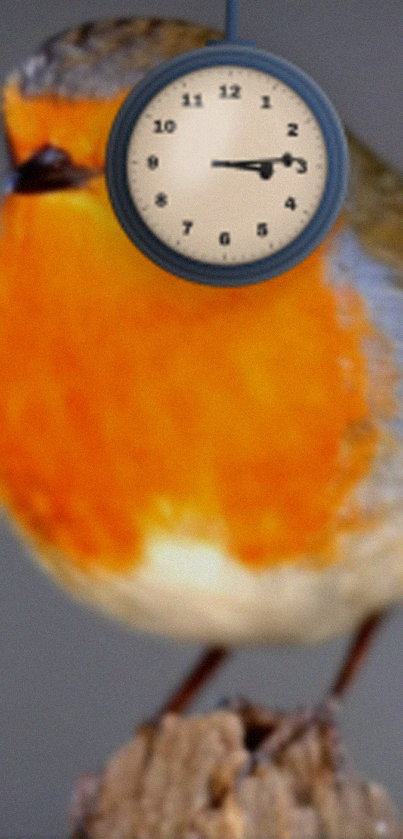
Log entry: **3:14**
